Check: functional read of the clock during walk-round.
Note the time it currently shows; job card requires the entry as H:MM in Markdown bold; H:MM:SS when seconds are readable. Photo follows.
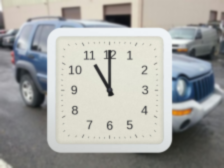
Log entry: **11:00**
